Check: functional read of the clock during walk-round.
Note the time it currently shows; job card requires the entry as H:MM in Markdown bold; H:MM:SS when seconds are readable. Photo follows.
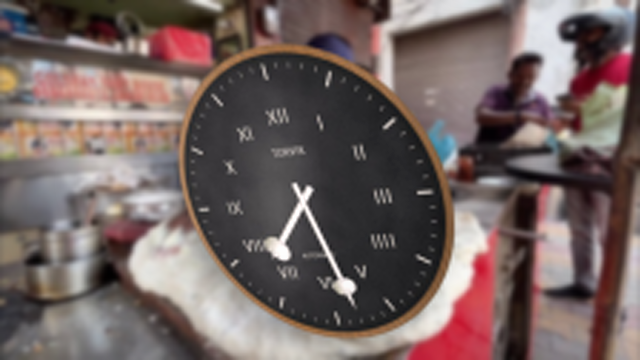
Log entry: **7:28**
